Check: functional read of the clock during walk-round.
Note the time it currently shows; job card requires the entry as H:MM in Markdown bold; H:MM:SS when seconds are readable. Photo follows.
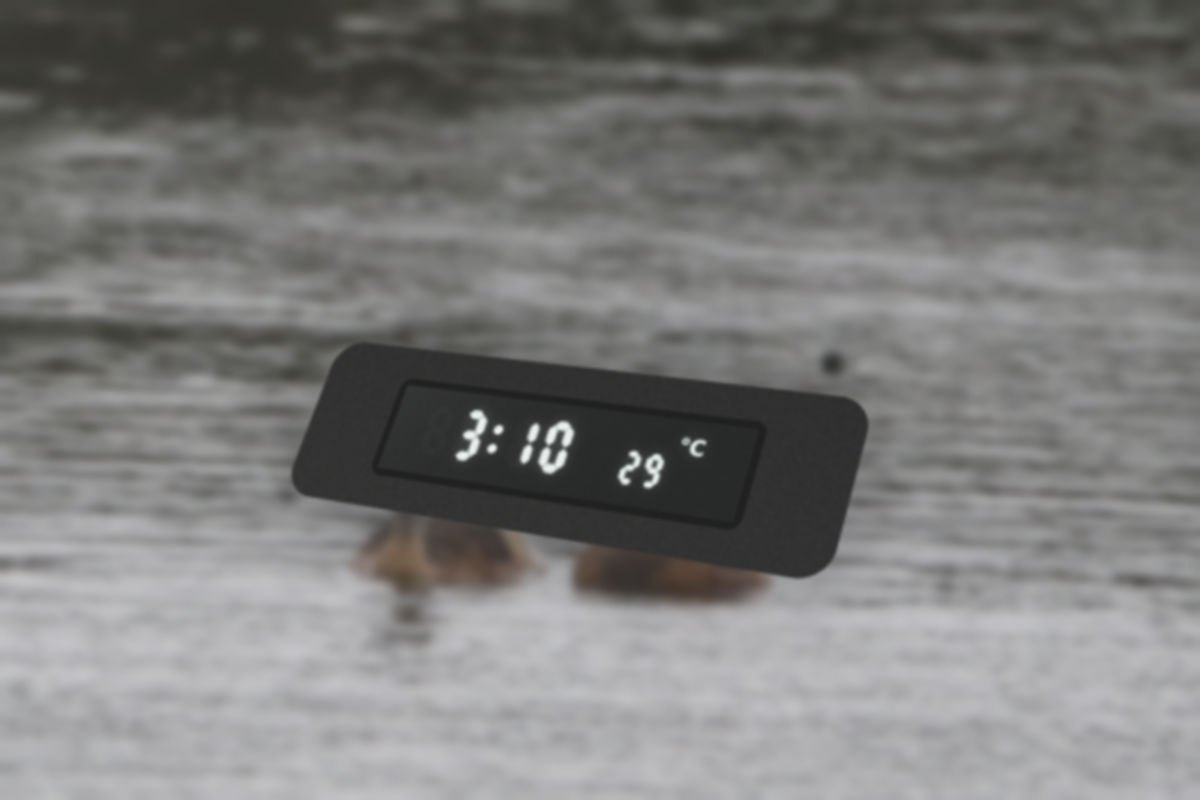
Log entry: **3:10**
